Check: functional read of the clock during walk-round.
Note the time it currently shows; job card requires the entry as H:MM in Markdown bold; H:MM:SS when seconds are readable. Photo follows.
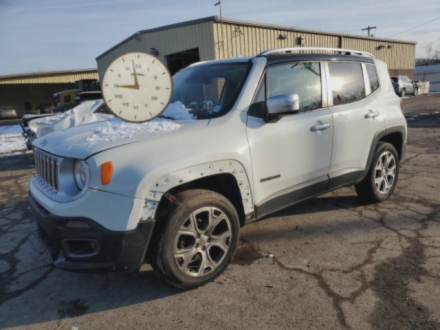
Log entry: **8:58**
